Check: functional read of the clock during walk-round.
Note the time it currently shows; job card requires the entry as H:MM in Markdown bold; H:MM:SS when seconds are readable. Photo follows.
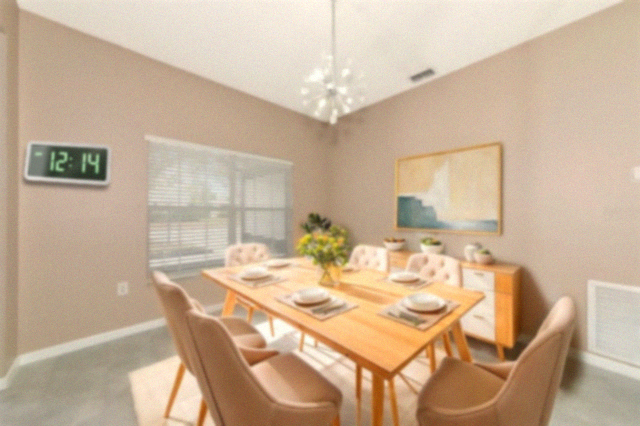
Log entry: **12:14**
